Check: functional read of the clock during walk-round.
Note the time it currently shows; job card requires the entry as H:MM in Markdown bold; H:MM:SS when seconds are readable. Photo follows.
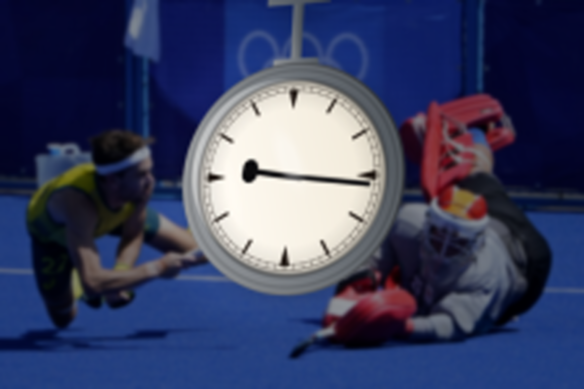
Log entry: **9:16**
